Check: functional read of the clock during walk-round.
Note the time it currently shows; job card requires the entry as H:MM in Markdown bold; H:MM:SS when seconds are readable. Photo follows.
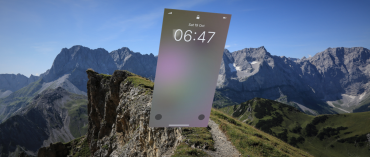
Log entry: **6:47**
